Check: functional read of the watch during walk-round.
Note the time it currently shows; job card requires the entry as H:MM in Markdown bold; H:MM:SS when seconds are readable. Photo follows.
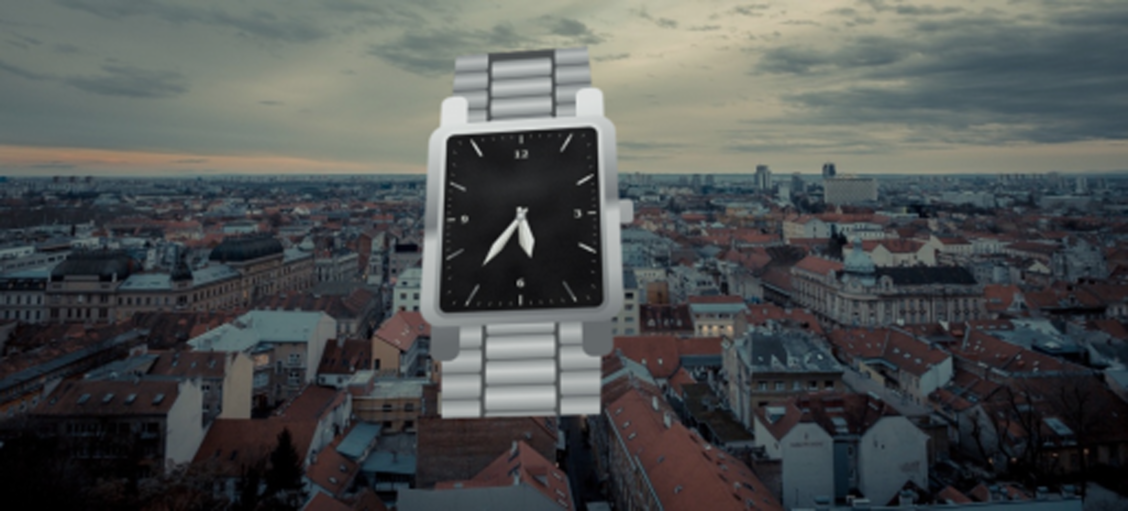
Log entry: **5:36**
